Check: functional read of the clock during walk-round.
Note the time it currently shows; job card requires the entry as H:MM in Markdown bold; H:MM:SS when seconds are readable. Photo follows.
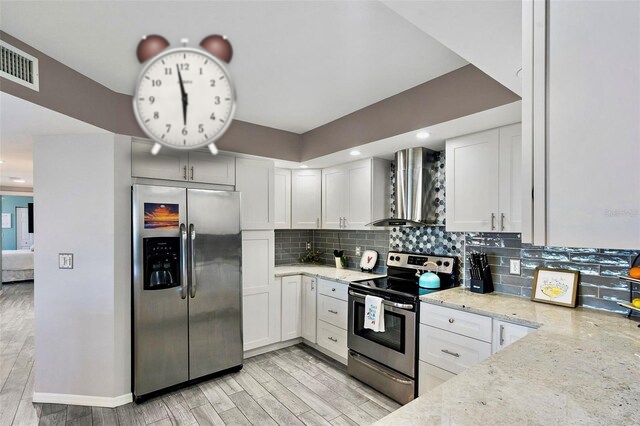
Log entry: **5:58**
